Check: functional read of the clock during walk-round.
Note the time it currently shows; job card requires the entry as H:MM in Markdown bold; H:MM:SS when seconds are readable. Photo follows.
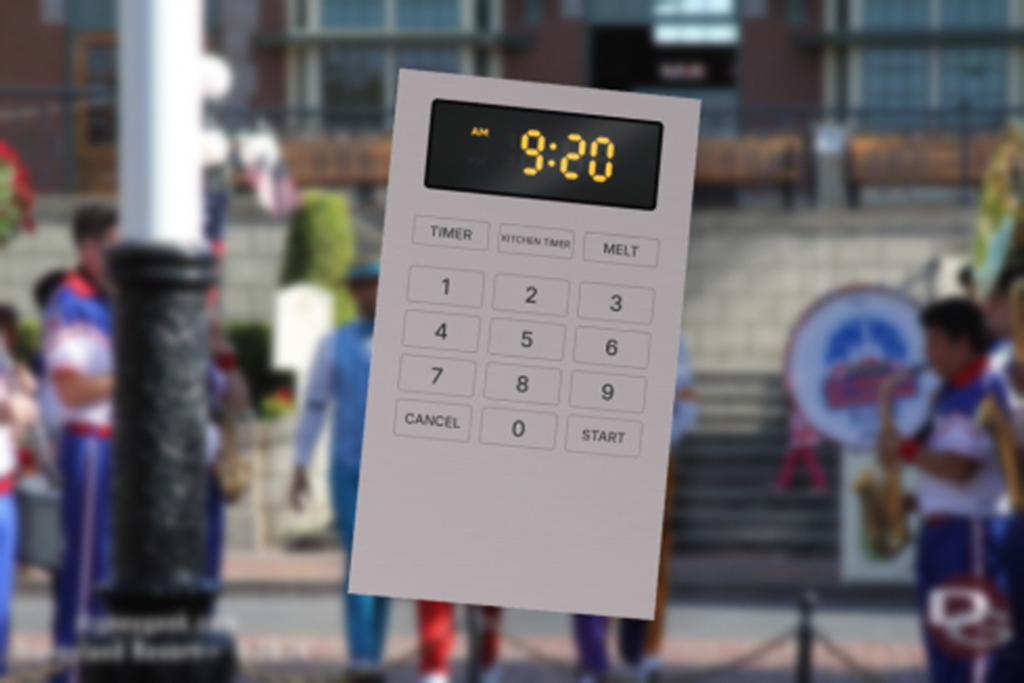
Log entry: **9:20**
